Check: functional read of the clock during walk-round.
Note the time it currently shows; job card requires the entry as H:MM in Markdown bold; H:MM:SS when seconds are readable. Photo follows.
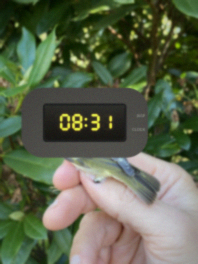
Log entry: **8:31**
